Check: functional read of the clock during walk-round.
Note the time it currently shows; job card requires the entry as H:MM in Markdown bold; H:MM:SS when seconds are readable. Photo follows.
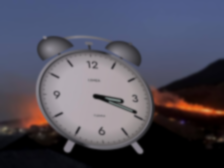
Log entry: **3:19**
